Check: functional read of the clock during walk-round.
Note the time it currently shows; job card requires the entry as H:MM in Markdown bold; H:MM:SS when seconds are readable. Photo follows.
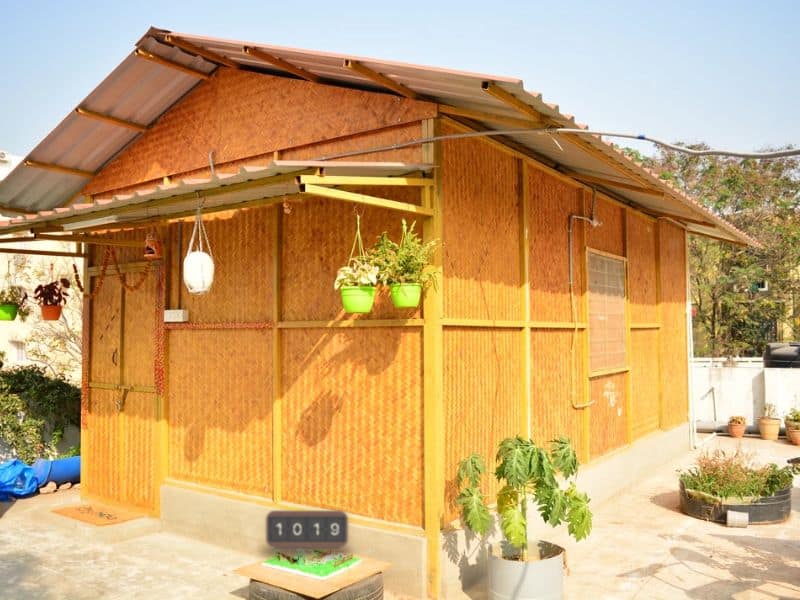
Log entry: **10:19**
